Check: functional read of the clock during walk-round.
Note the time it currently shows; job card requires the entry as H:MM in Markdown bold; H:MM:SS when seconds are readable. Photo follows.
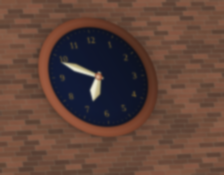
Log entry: **6:49**
